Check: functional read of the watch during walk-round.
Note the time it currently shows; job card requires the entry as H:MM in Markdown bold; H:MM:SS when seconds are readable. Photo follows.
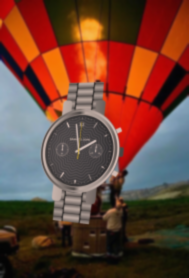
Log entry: **1:58**
